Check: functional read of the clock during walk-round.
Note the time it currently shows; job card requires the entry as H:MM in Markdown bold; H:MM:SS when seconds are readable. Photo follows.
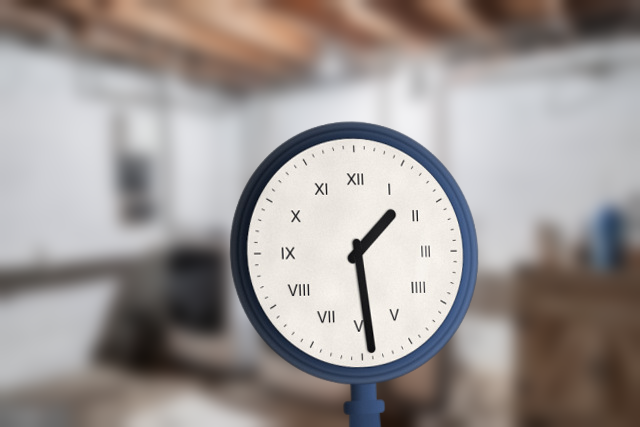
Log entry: **1:29**
